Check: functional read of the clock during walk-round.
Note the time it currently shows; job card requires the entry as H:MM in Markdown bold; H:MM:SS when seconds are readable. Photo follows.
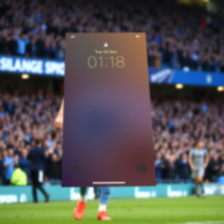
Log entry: **1:18**
